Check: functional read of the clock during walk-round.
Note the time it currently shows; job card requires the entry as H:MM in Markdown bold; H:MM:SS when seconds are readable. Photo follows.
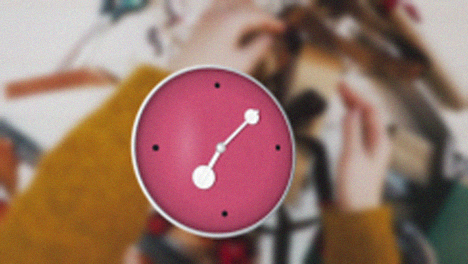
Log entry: **7:08**
